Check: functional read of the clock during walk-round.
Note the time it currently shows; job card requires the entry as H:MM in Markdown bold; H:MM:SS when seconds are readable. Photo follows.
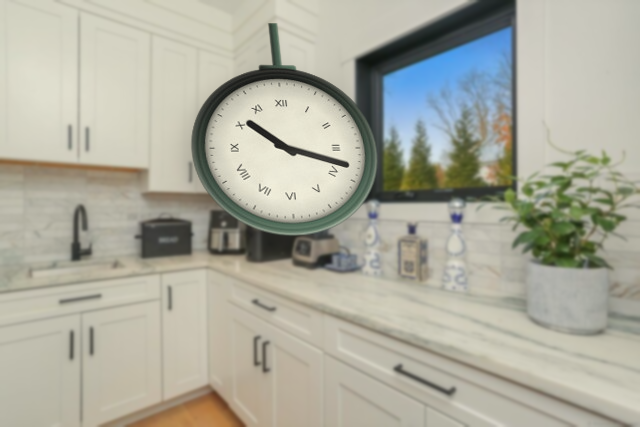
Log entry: **10:18**
